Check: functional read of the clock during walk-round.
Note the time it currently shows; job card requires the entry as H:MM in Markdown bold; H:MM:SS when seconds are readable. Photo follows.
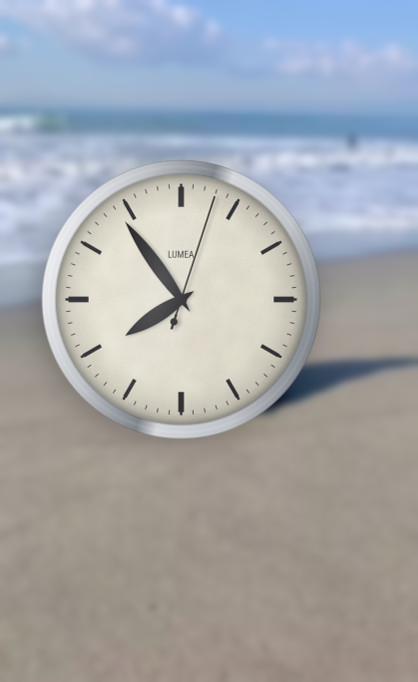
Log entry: **7:54:03**
